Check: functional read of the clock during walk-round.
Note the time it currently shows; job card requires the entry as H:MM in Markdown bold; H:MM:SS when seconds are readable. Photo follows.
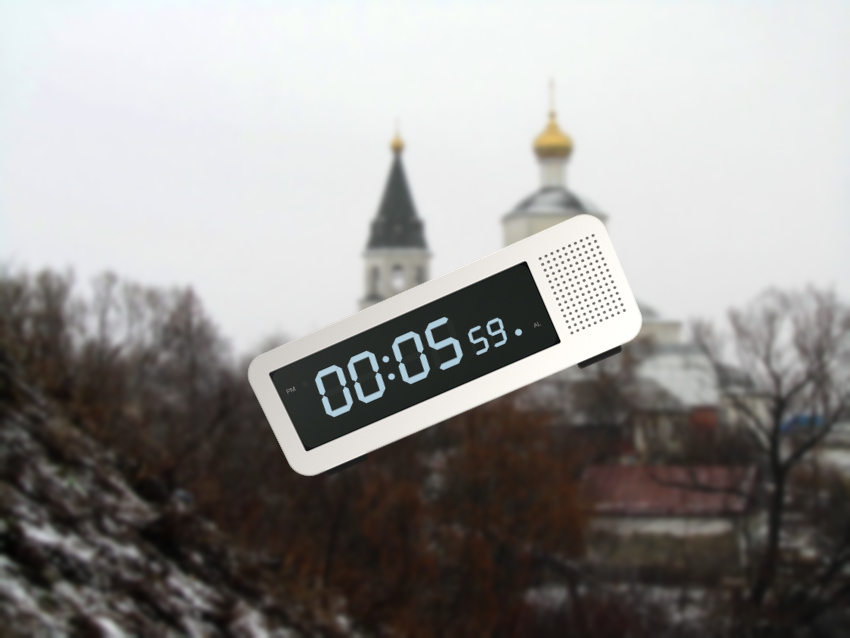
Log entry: **0:05:59**
